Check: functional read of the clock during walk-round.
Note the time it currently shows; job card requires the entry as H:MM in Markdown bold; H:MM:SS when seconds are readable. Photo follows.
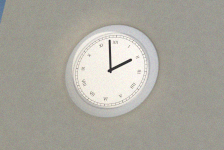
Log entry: **1:58**
